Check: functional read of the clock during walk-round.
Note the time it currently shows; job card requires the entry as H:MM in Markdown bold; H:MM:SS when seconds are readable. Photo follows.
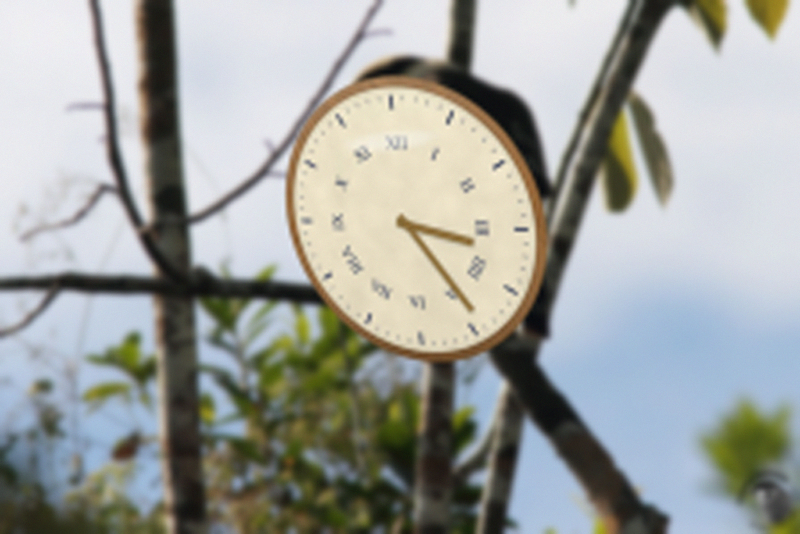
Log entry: **3:24**
